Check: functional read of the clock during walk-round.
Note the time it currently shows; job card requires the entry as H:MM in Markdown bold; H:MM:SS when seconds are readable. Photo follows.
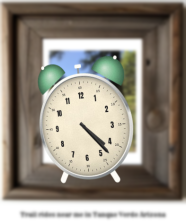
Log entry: **4:23**
